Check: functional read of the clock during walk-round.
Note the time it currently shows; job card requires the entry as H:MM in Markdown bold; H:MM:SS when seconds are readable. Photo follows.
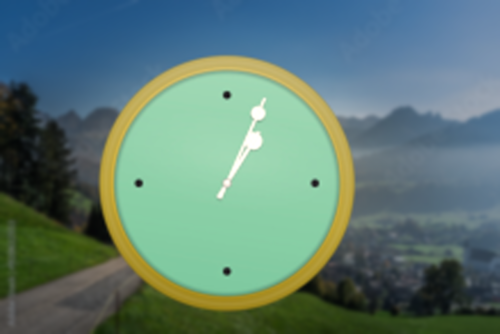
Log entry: **1:04**
